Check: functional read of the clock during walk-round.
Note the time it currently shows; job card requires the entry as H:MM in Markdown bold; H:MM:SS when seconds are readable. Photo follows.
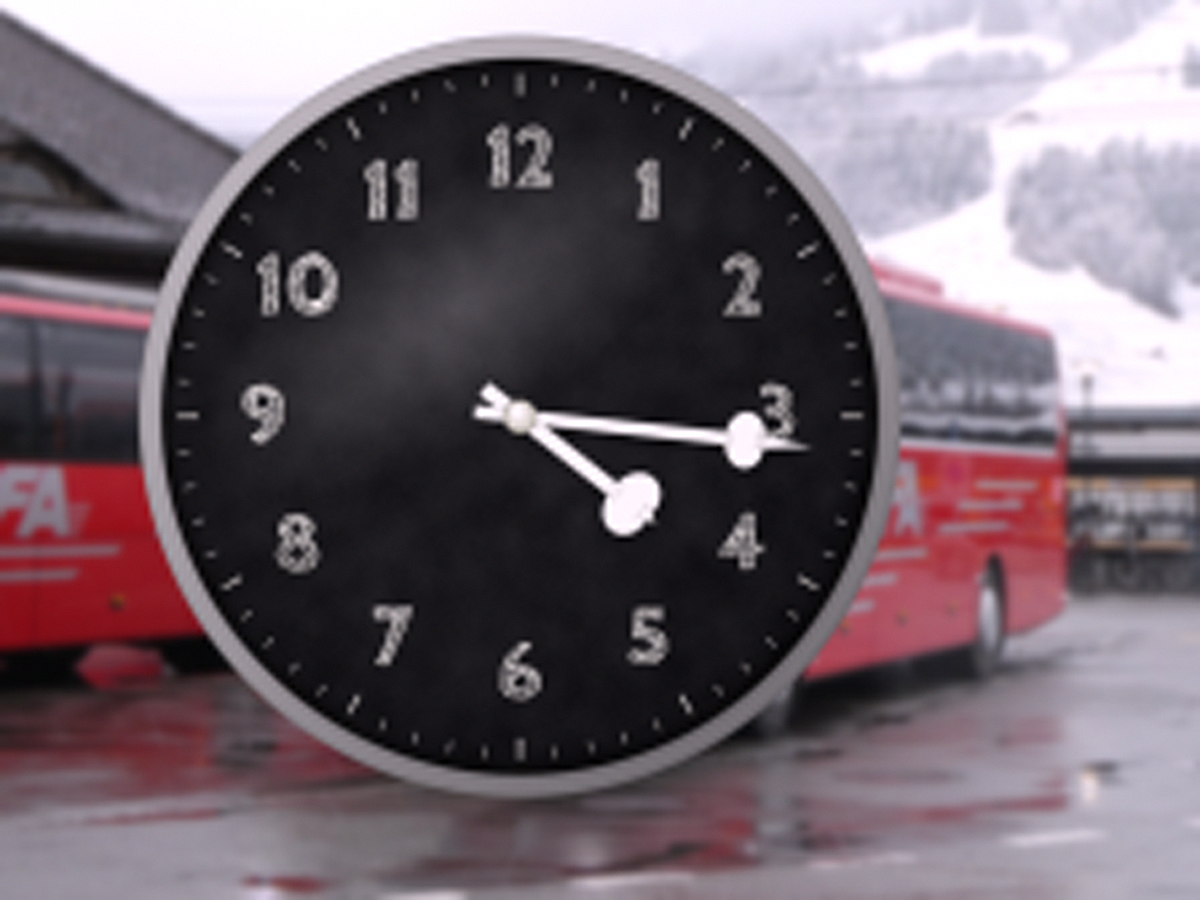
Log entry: **4:16**
